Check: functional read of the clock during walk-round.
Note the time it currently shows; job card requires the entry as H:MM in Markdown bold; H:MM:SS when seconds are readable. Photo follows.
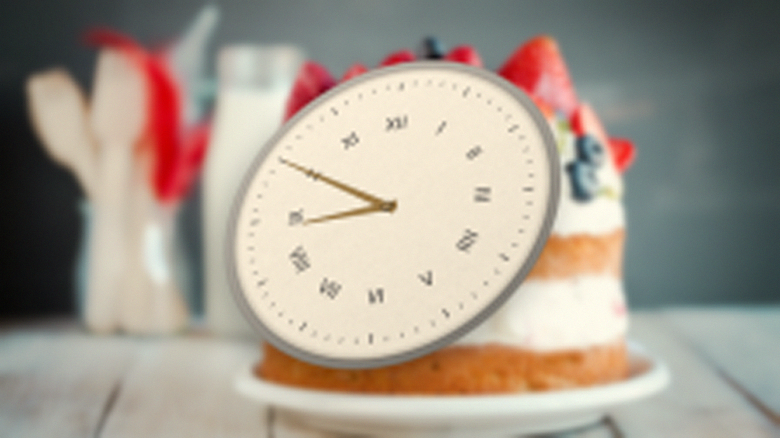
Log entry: **8:50**
